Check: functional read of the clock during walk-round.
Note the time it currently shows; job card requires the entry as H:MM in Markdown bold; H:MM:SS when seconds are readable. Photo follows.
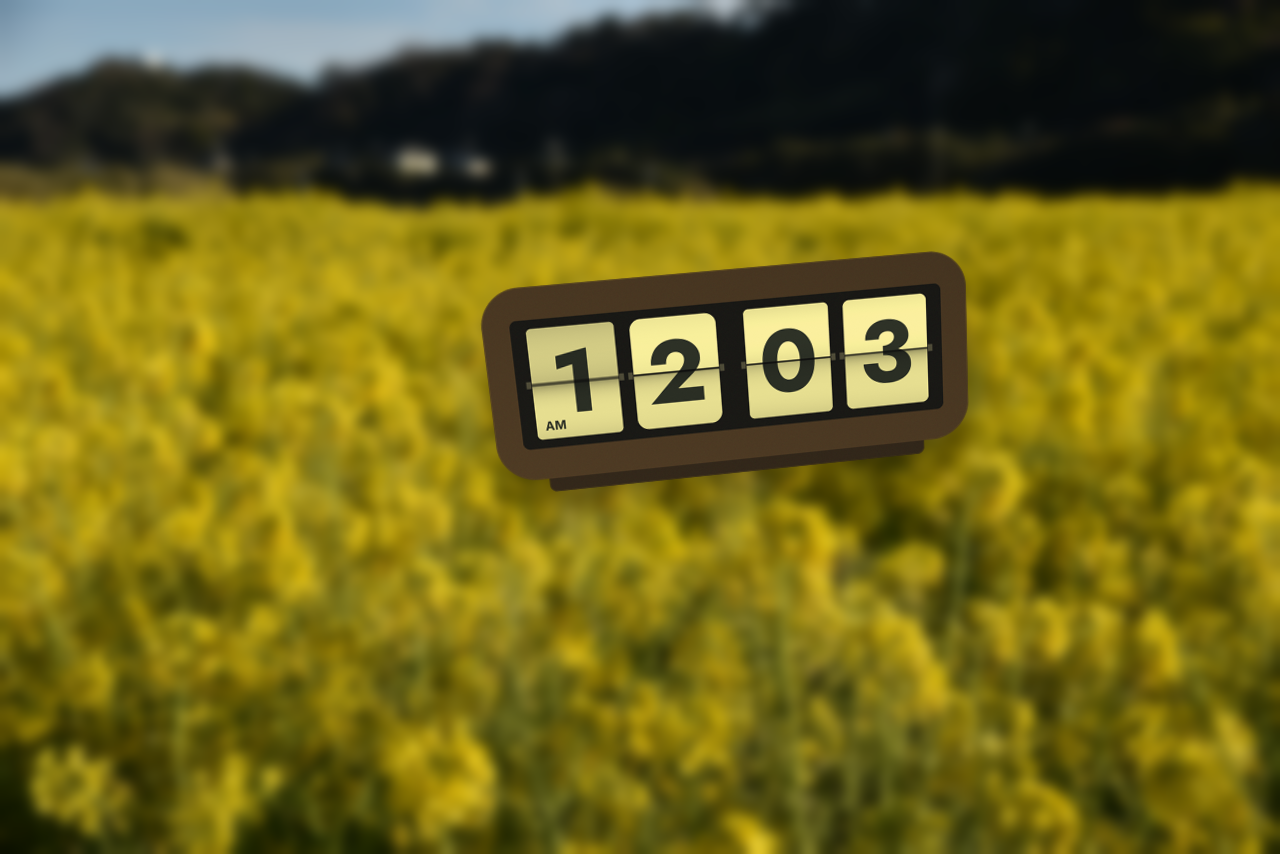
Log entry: **12:03**
